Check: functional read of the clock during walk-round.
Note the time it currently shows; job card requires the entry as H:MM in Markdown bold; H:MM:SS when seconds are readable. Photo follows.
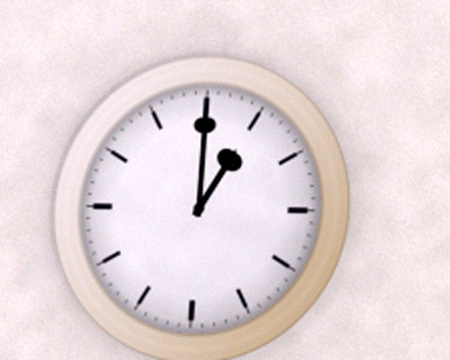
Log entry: **1:00**
